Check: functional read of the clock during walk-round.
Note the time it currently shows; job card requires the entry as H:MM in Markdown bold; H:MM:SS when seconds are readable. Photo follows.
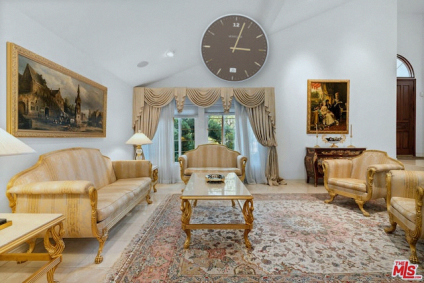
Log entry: **3:03**
